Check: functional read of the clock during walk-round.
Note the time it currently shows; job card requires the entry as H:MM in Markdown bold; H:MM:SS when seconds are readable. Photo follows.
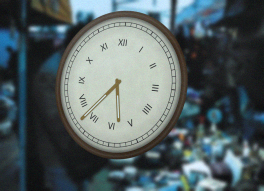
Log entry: **5:37**
